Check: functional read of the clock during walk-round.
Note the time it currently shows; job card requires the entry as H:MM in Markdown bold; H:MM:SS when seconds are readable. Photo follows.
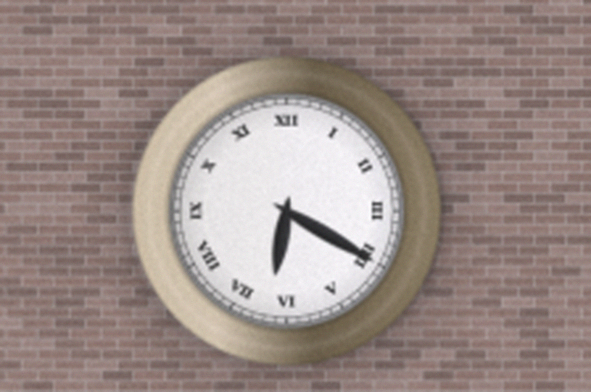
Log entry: **6:20**
